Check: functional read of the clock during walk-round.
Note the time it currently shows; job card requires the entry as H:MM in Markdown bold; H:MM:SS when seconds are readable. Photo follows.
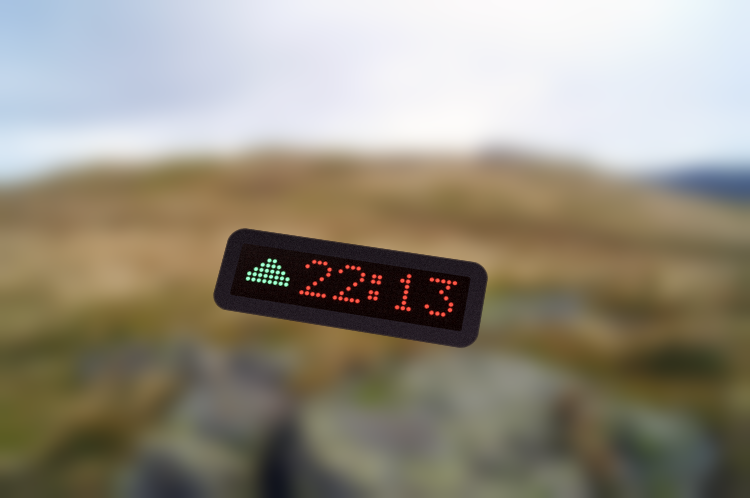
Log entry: **22:13**
